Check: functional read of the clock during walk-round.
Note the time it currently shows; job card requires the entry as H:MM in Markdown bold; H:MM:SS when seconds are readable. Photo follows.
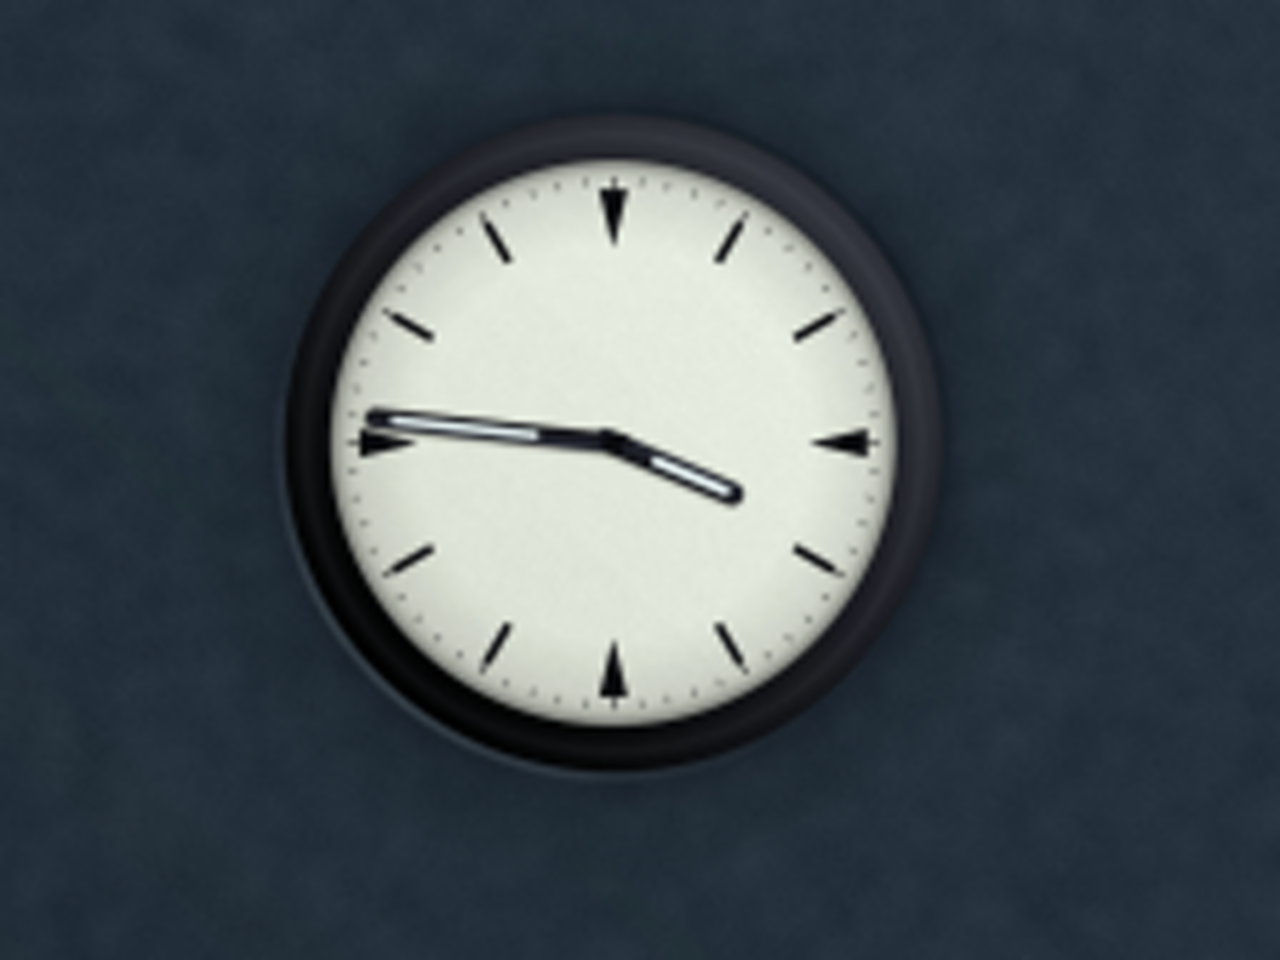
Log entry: **3:46**
